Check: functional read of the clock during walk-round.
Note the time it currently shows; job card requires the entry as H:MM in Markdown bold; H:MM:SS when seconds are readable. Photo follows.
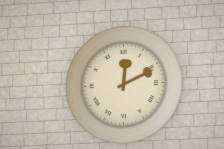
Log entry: **12:11**
